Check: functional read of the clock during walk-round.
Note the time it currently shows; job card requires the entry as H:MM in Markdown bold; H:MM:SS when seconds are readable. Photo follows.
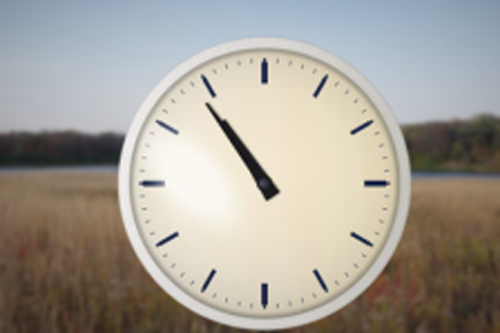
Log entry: **10:54**
